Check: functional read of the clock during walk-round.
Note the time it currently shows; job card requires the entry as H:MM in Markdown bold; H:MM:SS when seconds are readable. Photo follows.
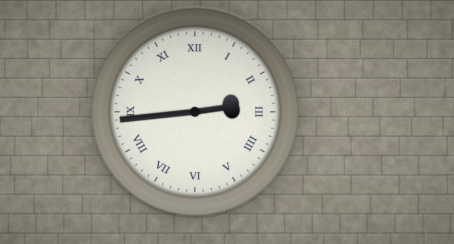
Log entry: **2:44**
